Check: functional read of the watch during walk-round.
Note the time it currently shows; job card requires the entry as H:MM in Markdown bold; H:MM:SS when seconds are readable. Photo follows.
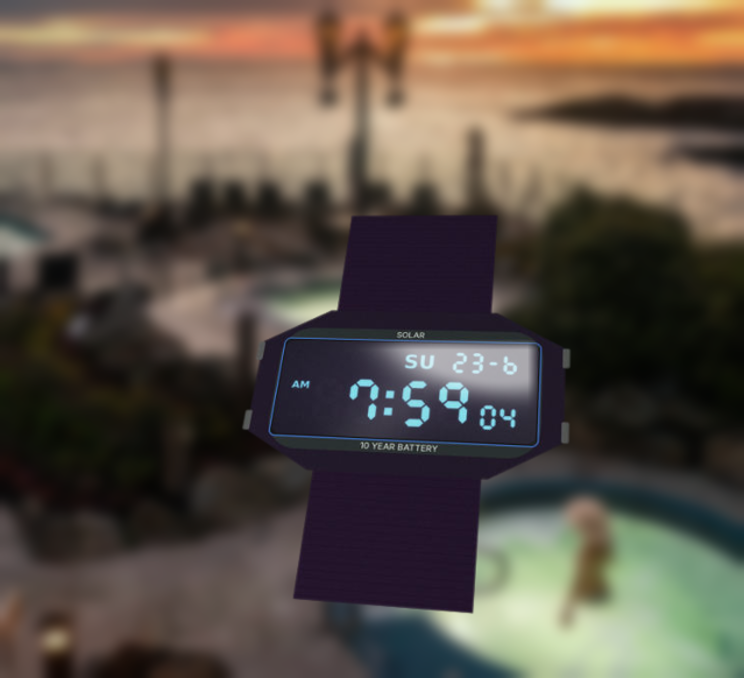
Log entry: **7:59:04**
